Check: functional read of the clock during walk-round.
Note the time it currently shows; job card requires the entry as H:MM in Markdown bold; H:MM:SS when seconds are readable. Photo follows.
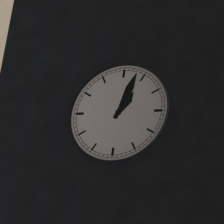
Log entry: **1:03**
